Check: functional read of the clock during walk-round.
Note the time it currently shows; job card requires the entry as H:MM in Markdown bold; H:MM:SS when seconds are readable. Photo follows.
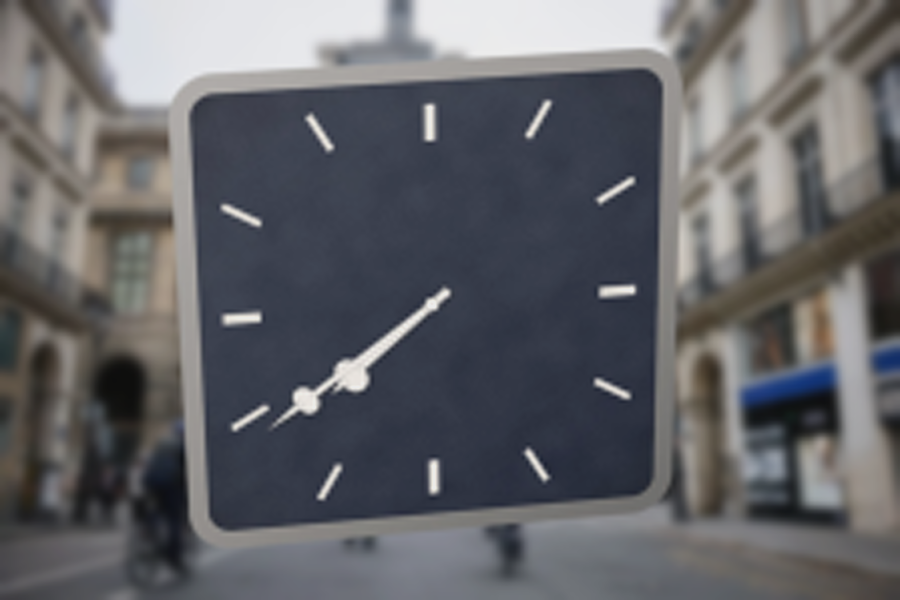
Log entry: **7:39**
